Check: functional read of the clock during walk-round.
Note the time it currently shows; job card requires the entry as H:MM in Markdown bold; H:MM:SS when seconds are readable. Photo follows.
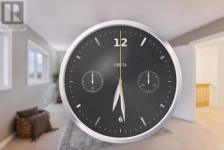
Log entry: **6:29**
